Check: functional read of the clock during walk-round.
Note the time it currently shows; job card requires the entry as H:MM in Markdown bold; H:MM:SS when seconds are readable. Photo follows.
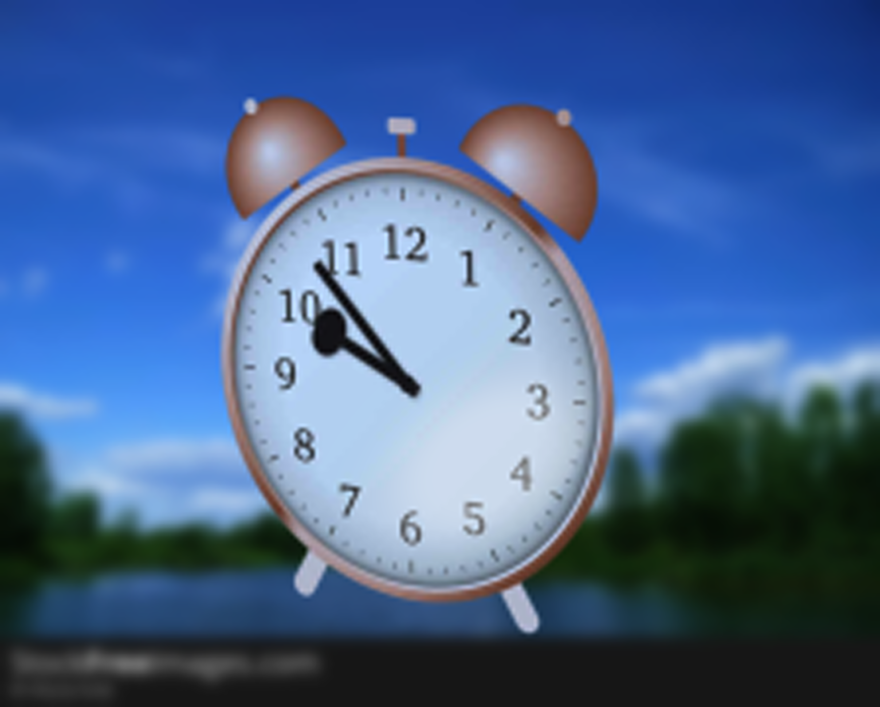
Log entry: **9:53**
